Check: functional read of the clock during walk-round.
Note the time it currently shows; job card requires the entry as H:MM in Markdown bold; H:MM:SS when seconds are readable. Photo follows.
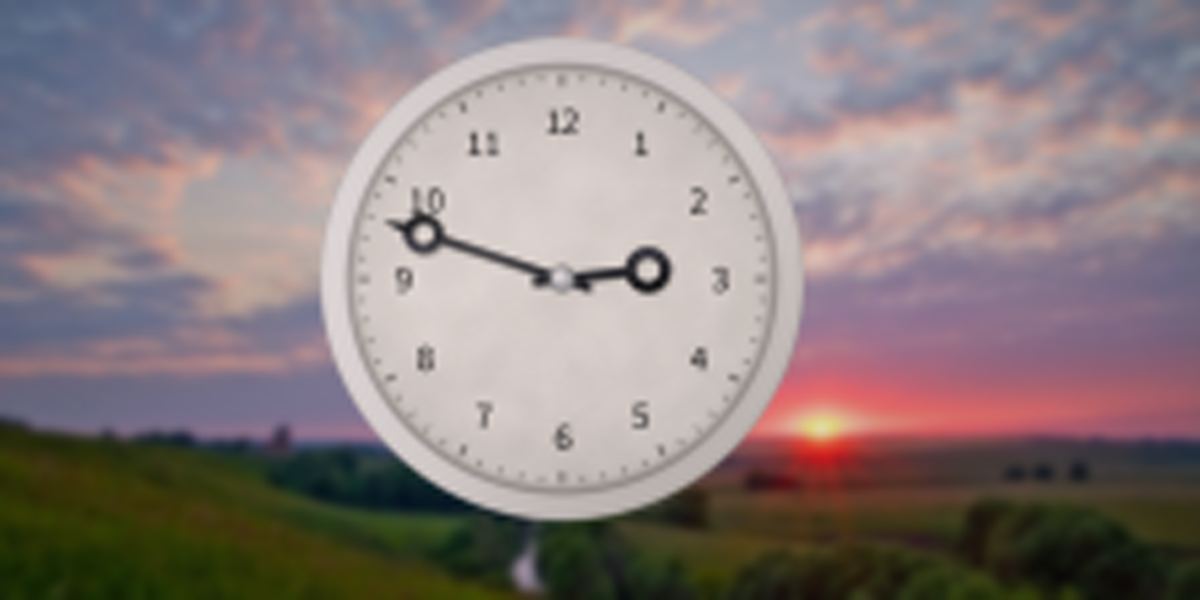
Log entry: **2:48**
